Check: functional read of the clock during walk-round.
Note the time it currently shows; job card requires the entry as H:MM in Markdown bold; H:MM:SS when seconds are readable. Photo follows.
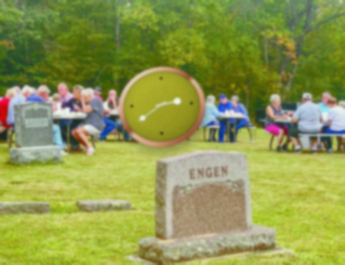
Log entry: **2:39**
